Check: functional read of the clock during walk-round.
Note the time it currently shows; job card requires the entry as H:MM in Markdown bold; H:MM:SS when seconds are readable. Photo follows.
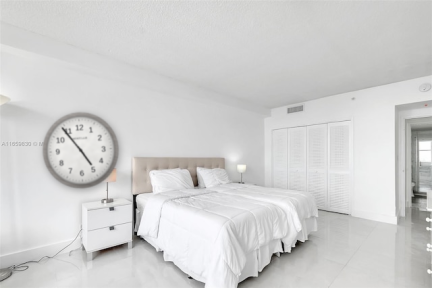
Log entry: **4:54**
